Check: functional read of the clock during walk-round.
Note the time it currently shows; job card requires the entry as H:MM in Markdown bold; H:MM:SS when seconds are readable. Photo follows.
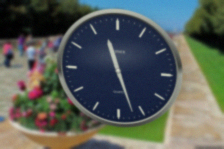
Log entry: **11:27**
